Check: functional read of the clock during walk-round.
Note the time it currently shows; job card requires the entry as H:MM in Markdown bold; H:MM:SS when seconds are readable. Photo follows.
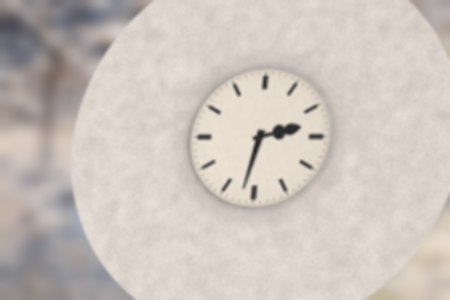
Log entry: **2:32**
